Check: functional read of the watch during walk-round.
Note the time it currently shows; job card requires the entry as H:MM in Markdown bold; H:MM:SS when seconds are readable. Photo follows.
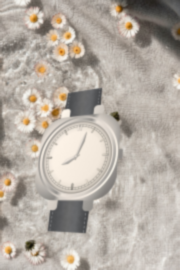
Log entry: **8:03**
